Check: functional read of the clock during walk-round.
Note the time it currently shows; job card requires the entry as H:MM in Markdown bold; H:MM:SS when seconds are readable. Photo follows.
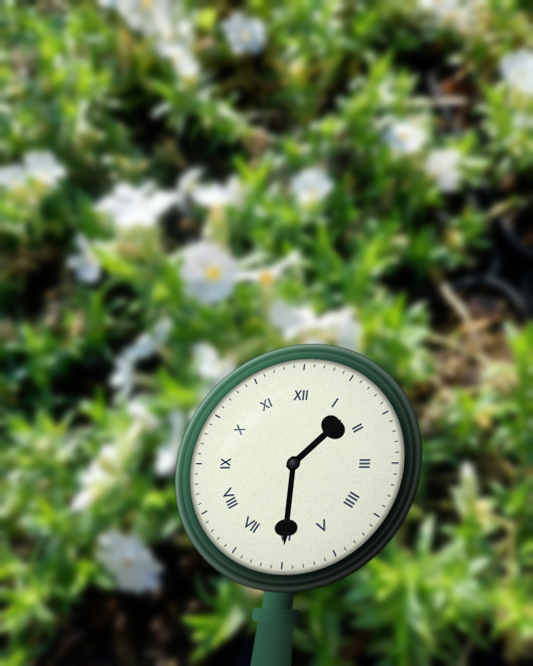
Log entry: **1:30**
